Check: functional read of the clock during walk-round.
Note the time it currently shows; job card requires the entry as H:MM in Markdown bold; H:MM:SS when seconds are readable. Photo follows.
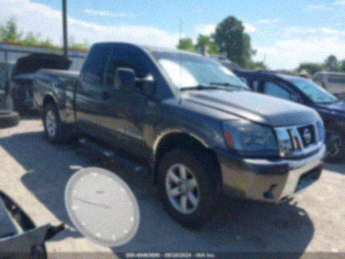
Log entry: **9:48**
